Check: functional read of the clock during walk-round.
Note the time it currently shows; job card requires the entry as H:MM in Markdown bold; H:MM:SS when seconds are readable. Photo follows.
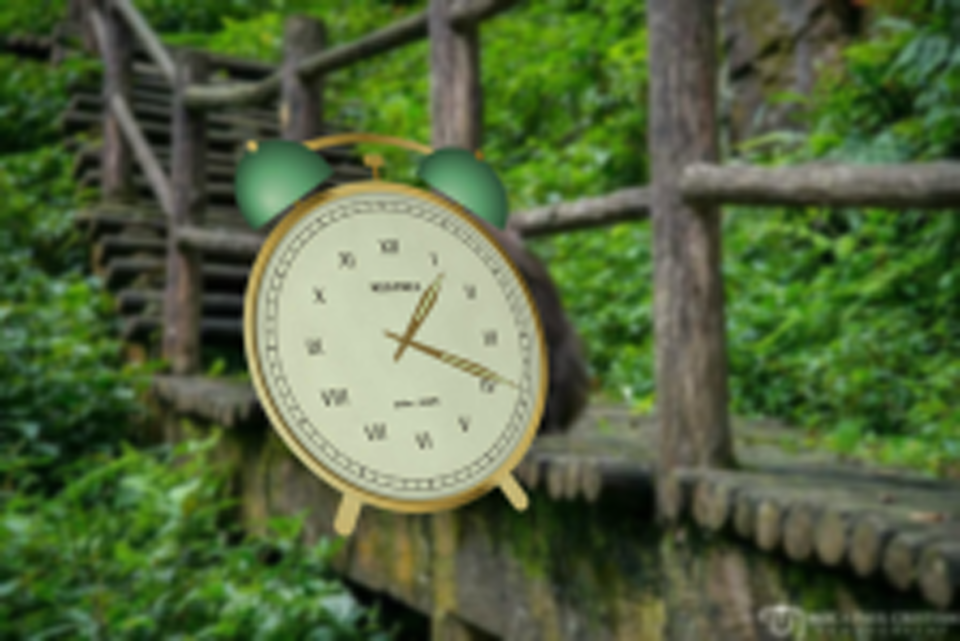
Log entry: **1:19**
